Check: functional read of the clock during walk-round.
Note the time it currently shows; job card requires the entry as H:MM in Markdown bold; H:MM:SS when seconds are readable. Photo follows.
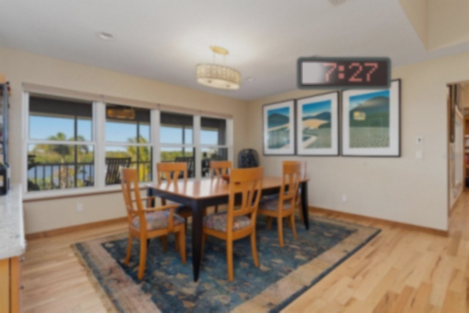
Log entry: **7:27**
